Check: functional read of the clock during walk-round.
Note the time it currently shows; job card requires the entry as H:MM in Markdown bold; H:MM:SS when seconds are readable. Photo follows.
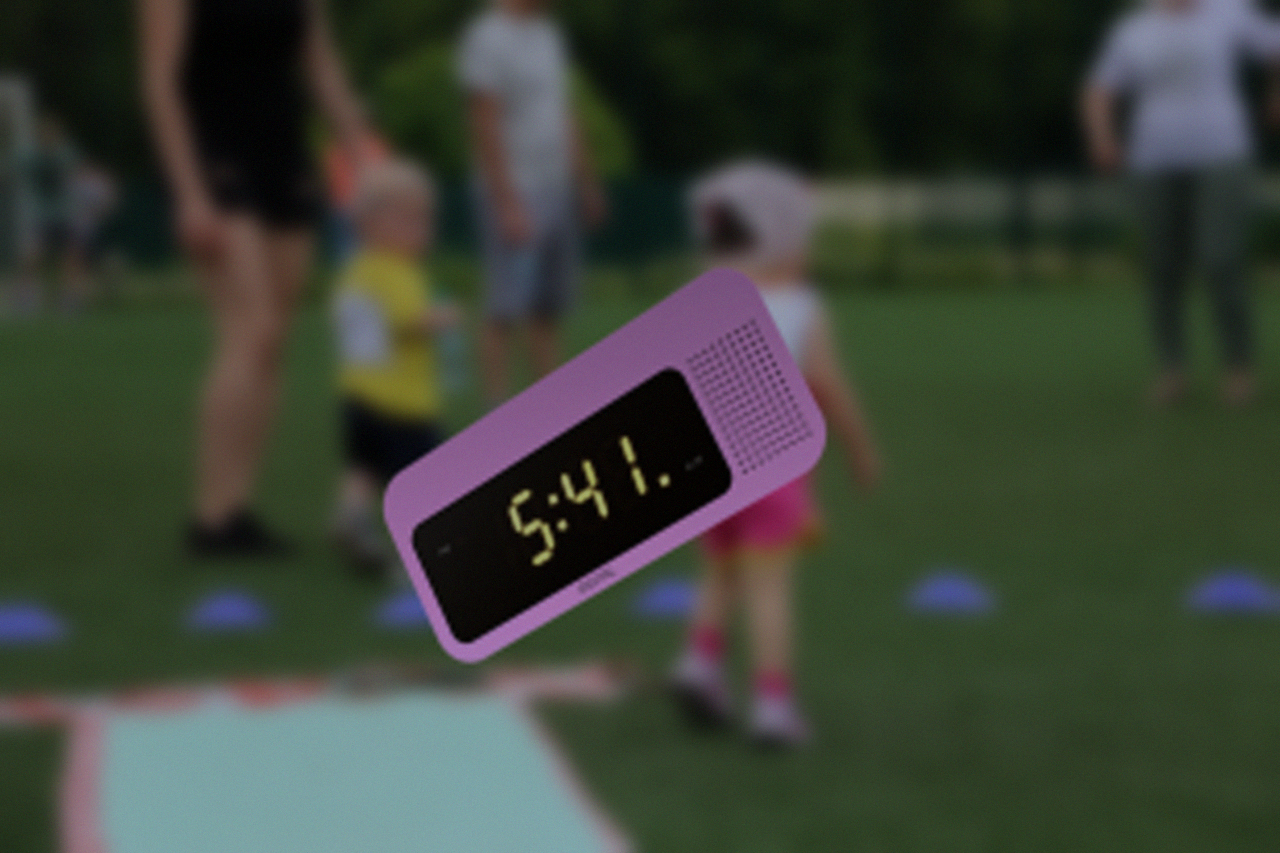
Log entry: **5:41**
